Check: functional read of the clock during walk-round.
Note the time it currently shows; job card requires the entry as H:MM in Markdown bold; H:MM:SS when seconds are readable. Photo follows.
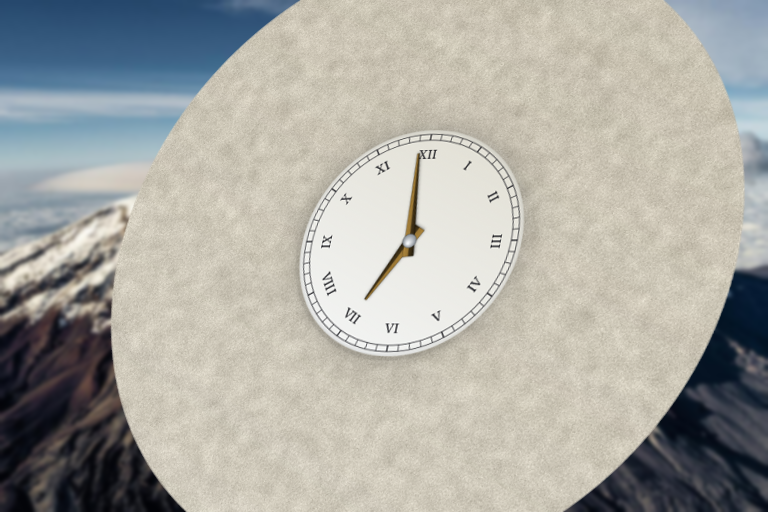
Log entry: **6:59**
